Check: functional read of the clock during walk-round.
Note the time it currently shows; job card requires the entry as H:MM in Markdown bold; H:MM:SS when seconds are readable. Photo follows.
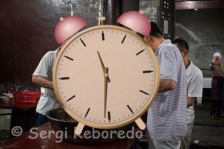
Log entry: **11:31**
